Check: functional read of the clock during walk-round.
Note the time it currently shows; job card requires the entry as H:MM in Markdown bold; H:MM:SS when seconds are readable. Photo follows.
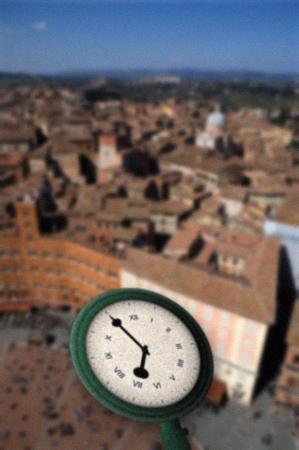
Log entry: **6:55**
